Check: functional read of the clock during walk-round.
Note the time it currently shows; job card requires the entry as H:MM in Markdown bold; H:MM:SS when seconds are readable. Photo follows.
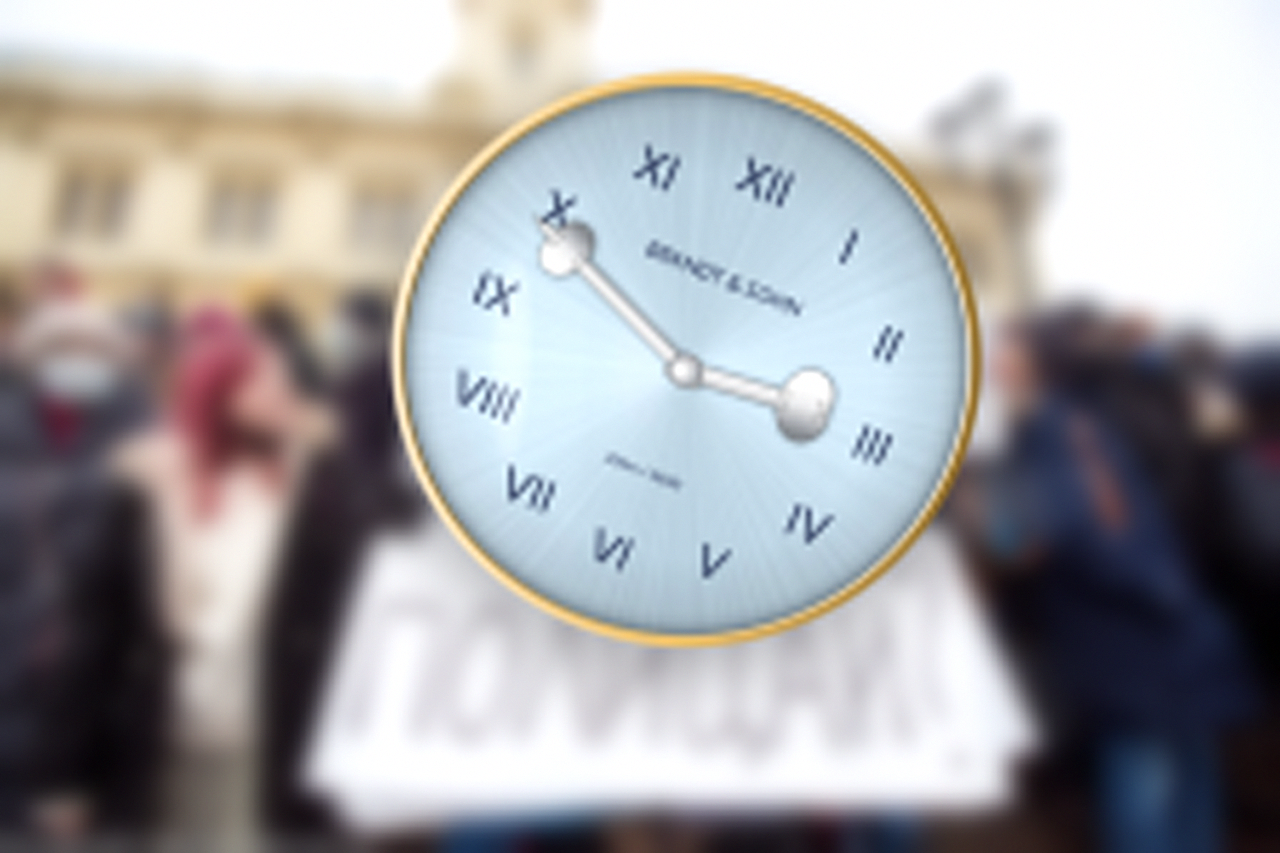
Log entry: **2:49**
